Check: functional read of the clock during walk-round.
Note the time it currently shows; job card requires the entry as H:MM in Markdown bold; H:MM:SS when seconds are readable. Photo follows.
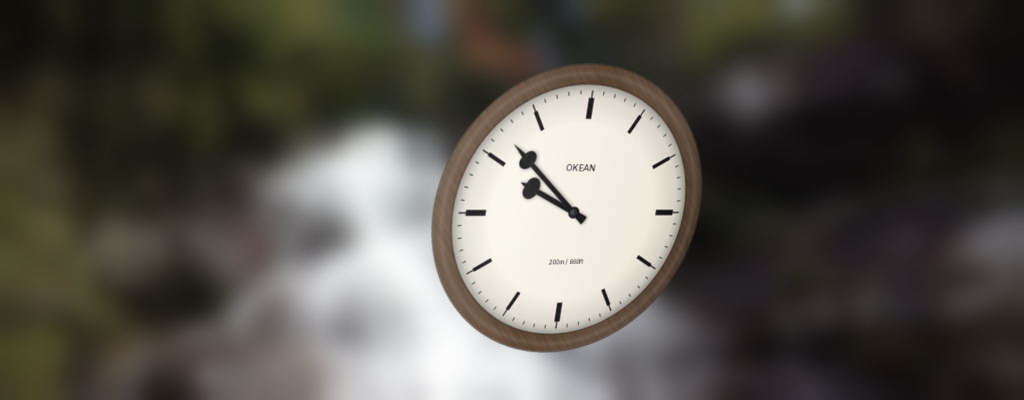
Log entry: **9:52**
